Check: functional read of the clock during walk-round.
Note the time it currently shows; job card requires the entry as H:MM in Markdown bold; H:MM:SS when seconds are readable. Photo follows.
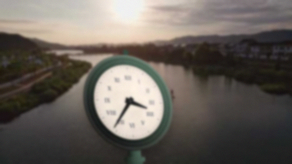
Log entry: **3:36**
